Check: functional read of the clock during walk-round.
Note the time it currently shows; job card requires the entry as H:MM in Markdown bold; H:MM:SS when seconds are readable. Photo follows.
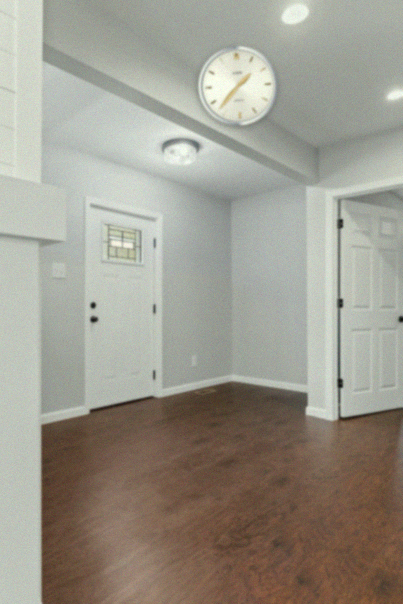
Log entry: **1:37**
